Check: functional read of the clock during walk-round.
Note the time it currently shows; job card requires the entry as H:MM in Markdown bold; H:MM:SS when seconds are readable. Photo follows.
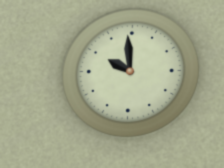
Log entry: **9:59**
